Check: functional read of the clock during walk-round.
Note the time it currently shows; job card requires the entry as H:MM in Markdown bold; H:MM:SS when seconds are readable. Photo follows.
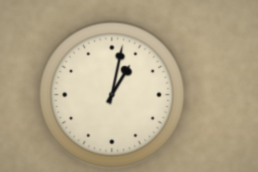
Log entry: **1:02**
